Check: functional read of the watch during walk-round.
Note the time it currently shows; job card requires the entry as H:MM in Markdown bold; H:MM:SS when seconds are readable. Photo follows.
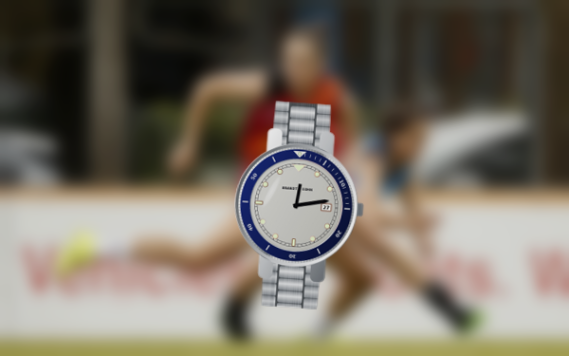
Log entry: **12:13**
